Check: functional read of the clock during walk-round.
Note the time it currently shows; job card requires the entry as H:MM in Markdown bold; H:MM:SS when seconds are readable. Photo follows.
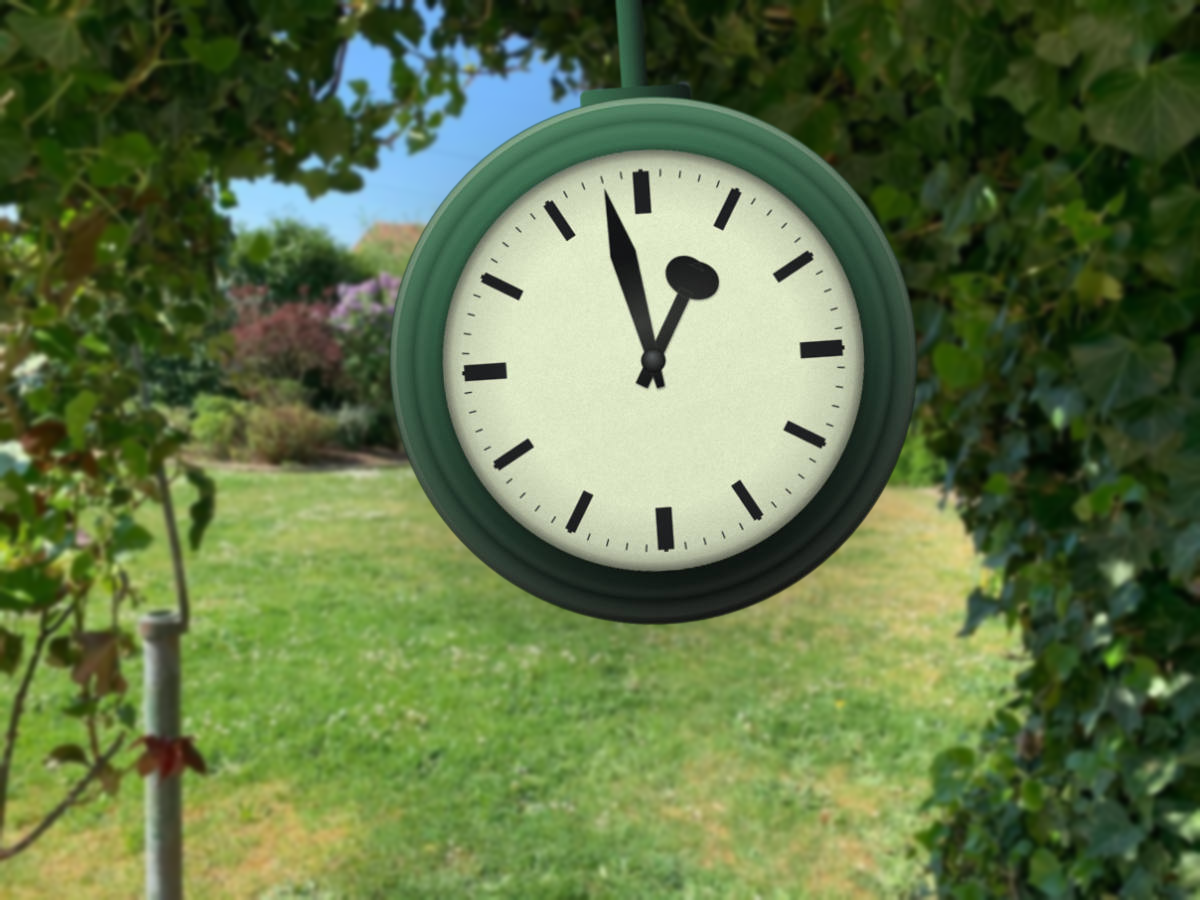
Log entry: **12:58**
